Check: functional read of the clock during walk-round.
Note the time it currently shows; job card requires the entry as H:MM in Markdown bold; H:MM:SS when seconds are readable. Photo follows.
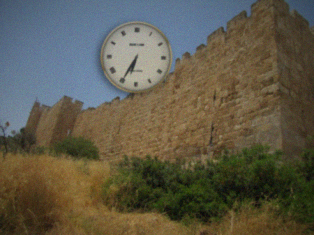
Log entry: **6:35**
